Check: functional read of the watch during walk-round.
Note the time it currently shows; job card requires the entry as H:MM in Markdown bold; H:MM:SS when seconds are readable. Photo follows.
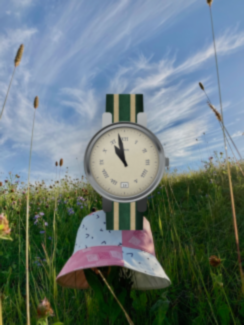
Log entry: **10:58**
